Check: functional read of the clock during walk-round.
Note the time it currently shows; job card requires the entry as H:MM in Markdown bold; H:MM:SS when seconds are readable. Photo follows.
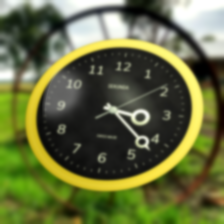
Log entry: **3:22:09**
